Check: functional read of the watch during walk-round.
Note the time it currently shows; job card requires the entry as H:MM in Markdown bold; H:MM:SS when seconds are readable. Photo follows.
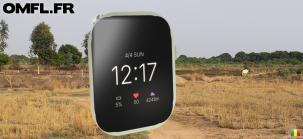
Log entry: **12:17**
